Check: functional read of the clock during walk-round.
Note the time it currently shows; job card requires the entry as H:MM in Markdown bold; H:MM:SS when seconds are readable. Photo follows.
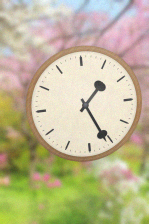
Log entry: **1:26**
